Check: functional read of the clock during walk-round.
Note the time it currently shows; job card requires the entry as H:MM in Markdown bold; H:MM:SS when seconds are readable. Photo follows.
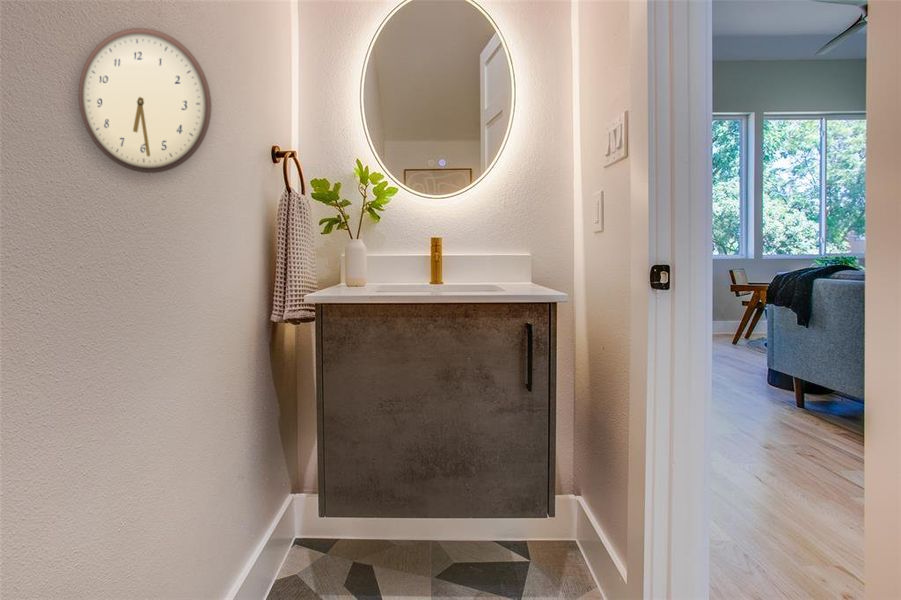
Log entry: **6:29**
